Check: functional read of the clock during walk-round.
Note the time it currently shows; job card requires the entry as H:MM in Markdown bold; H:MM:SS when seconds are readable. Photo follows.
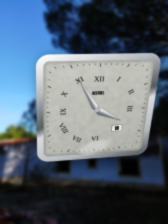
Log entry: **3:55**
